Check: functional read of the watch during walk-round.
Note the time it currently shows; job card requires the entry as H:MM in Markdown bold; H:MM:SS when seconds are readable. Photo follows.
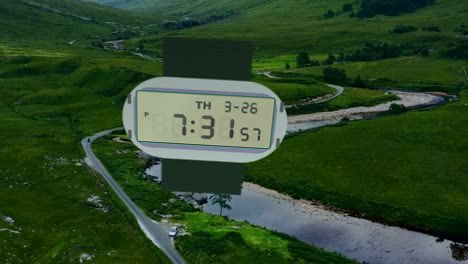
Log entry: **7:31:57**
